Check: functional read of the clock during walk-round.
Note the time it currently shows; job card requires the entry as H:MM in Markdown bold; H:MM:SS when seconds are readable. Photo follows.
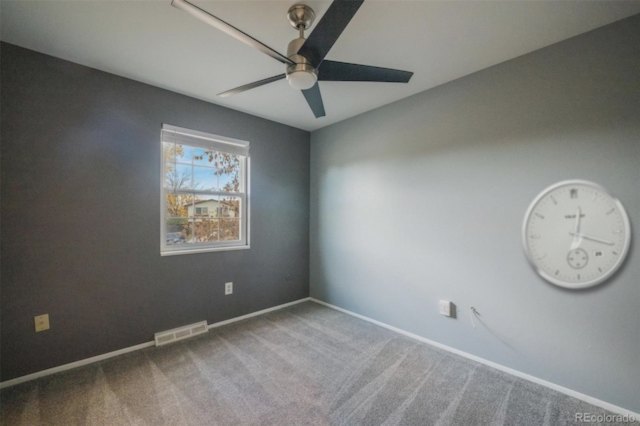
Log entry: **12:18**
